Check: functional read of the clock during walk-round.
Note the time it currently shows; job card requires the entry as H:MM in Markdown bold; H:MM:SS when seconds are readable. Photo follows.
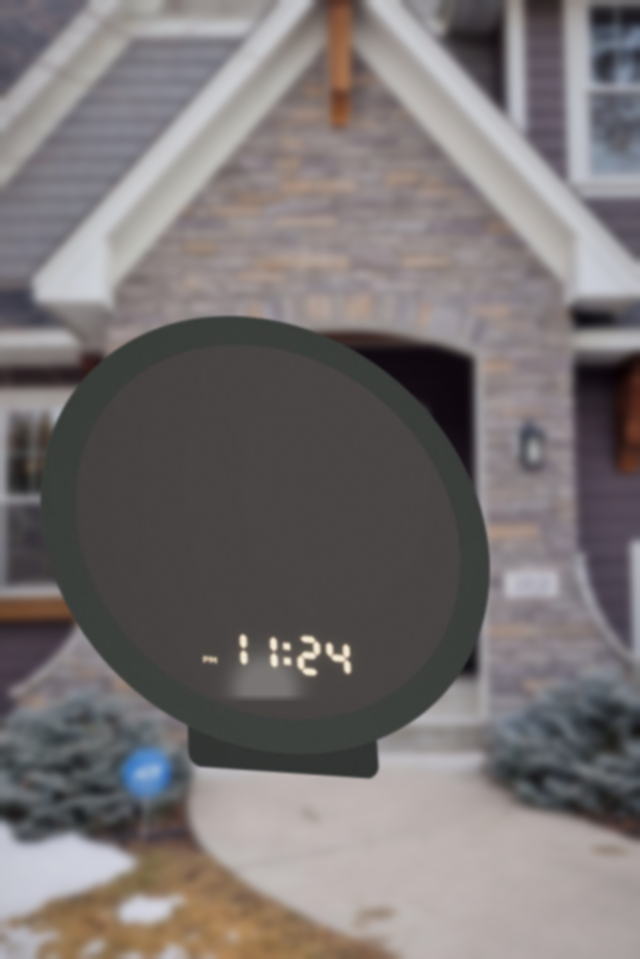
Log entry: **11:24**
